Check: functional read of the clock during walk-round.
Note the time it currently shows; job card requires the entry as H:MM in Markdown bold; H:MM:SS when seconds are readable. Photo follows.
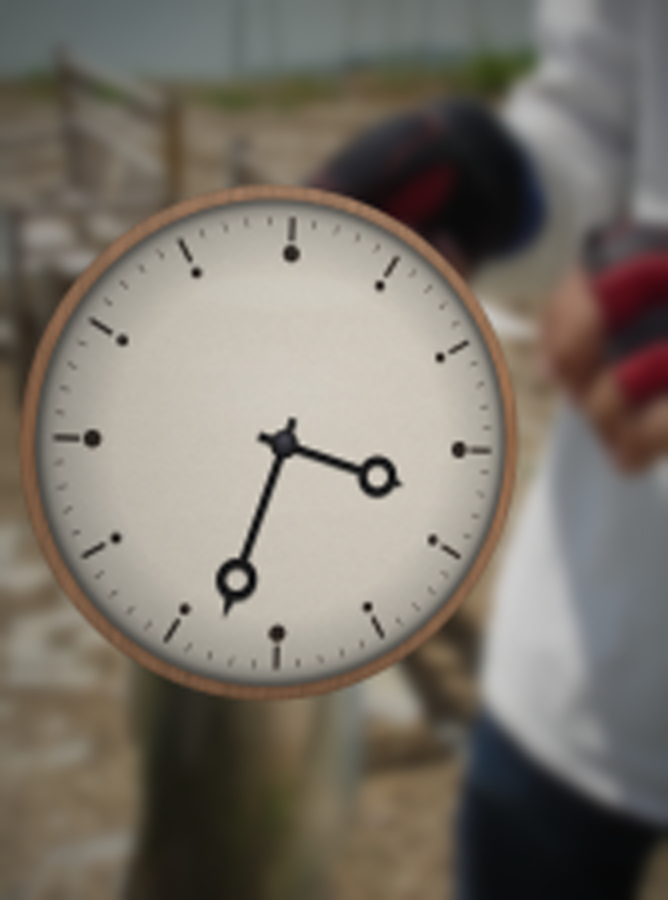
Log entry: **3:33**
